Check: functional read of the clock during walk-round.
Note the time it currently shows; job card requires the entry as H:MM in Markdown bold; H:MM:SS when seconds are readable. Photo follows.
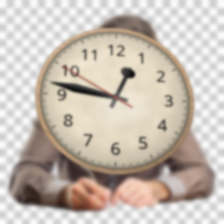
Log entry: **12:46:50**
